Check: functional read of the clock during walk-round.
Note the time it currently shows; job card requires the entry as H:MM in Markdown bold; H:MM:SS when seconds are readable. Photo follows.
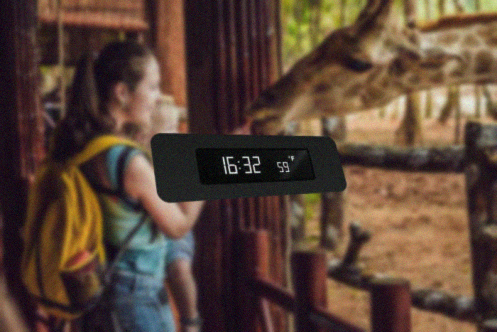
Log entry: **16:32**
